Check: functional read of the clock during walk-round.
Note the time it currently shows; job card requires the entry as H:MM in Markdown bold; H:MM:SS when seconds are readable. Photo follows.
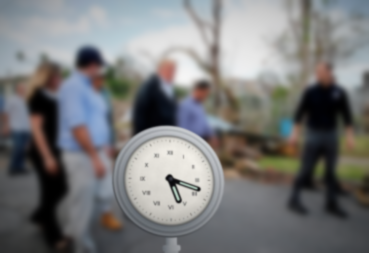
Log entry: **5:18**
